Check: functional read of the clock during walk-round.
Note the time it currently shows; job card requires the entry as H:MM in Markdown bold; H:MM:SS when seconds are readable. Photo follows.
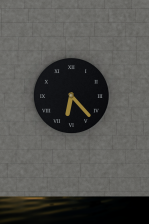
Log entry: **6:23**
